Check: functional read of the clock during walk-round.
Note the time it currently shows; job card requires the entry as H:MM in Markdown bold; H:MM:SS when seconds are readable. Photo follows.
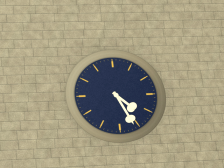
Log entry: **4:26**
